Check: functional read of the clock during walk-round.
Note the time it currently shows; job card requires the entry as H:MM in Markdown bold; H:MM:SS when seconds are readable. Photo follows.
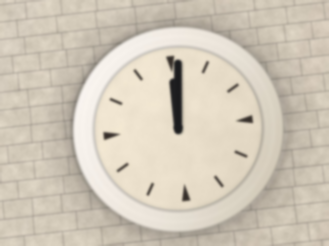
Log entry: **12:01**
